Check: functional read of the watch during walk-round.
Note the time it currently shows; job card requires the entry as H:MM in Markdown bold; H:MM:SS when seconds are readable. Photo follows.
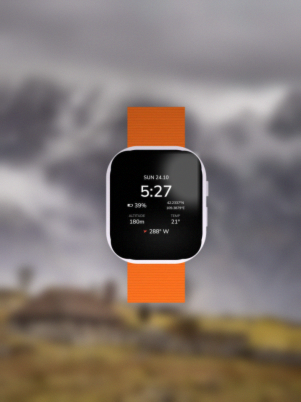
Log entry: **5:27**
